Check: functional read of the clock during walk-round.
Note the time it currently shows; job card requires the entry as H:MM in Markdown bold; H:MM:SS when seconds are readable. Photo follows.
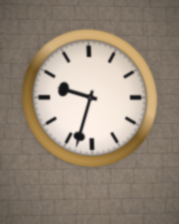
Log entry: **9:33**
